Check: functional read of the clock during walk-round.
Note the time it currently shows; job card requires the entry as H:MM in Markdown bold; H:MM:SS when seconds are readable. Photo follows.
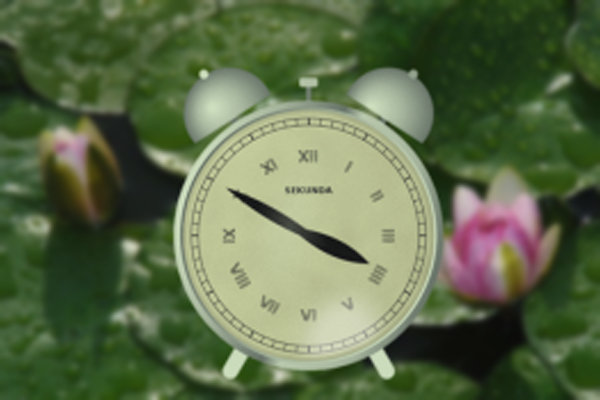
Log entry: **3:50**
